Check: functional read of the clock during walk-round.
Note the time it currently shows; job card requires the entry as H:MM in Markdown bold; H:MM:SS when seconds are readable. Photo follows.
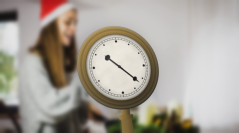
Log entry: **10:22**
